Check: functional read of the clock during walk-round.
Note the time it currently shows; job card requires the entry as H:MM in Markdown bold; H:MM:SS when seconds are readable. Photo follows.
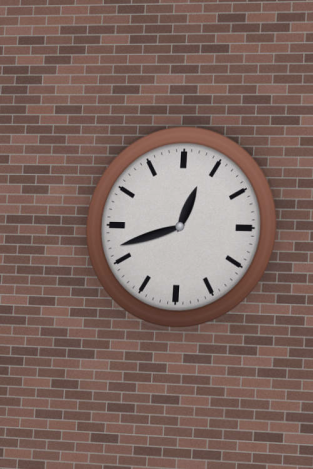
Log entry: **12:42**
